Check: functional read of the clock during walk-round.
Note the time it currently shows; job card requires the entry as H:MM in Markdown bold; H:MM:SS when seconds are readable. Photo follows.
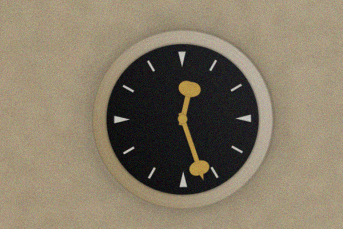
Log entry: **12:27**
